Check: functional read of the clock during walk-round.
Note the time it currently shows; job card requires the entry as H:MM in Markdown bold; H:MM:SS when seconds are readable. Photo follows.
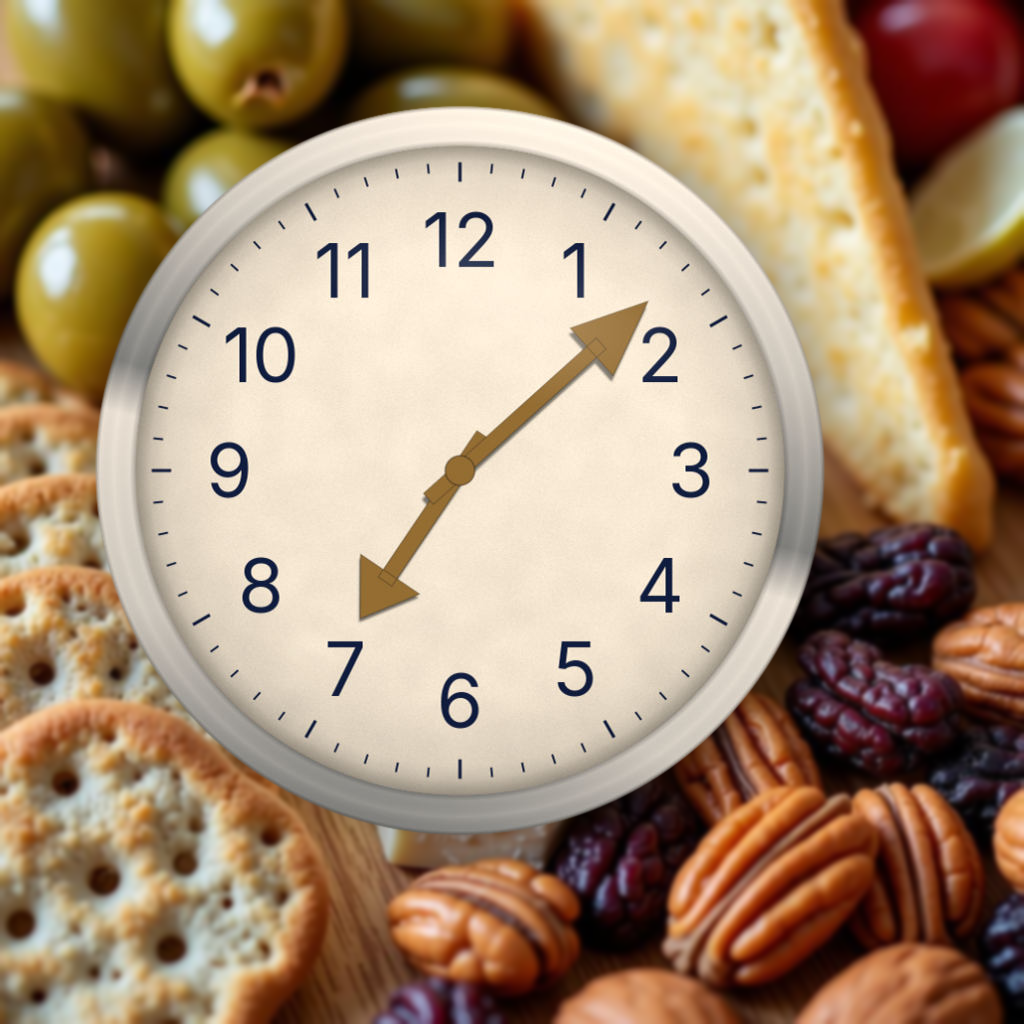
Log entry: **7:08**
